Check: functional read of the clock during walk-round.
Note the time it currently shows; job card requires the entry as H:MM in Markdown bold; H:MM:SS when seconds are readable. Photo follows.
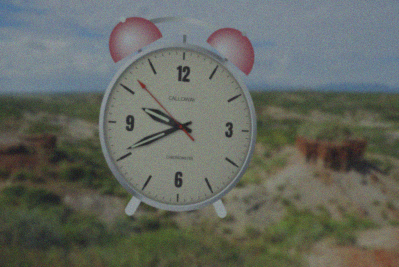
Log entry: **9:40:52**
